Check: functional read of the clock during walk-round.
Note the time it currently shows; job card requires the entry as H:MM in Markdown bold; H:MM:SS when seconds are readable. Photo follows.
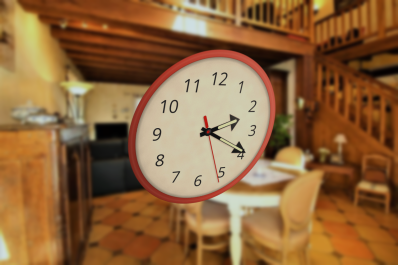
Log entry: **2:19:26**
